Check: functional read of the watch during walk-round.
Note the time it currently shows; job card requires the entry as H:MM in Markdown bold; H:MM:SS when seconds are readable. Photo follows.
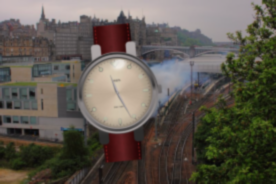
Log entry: **11:26**
